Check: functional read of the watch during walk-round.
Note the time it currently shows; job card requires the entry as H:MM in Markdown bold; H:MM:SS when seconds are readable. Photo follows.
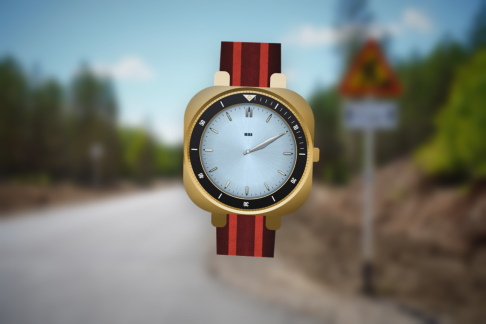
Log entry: **2:10**
